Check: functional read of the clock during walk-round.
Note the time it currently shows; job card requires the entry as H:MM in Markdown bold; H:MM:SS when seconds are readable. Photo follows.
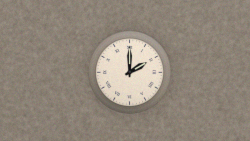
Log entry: **2:00**
